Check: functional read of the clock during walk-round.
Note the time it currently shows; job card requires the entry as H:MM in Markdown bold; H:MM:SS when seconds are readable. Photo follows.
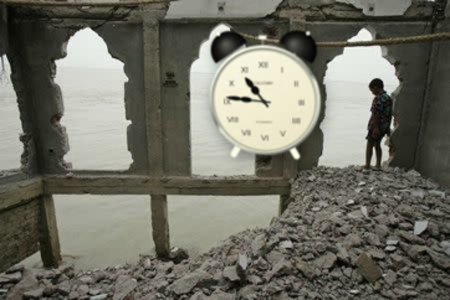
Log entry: **10:46**
